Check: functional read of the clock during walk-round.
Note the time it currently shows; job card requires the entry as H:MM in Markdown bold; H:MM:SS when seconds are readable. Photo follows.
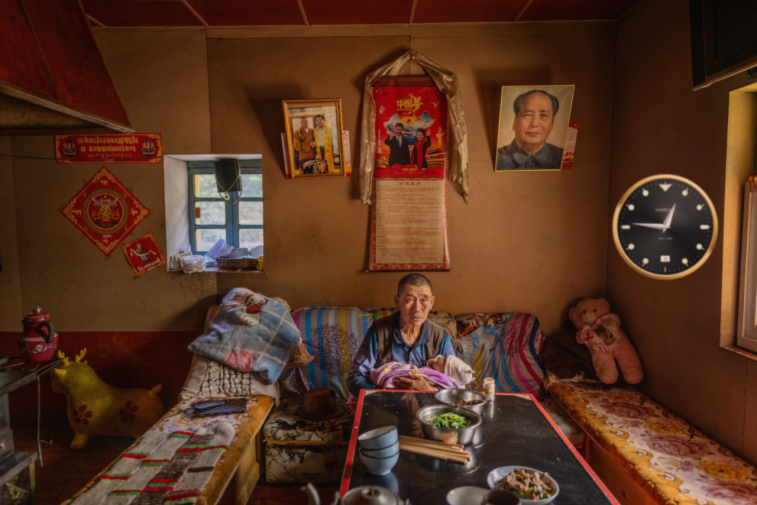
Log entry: **12:46**
